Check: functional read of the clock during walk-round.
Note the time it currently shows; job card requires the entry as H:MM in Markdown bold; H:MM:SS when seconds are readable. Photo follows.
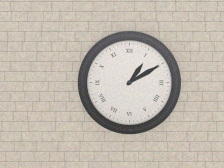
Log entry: **1:10**
